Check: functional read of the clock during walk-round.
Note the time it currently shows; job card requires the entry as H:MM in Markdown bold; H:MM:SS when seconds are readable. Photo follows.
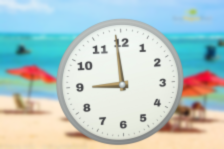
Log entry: **8:59**
